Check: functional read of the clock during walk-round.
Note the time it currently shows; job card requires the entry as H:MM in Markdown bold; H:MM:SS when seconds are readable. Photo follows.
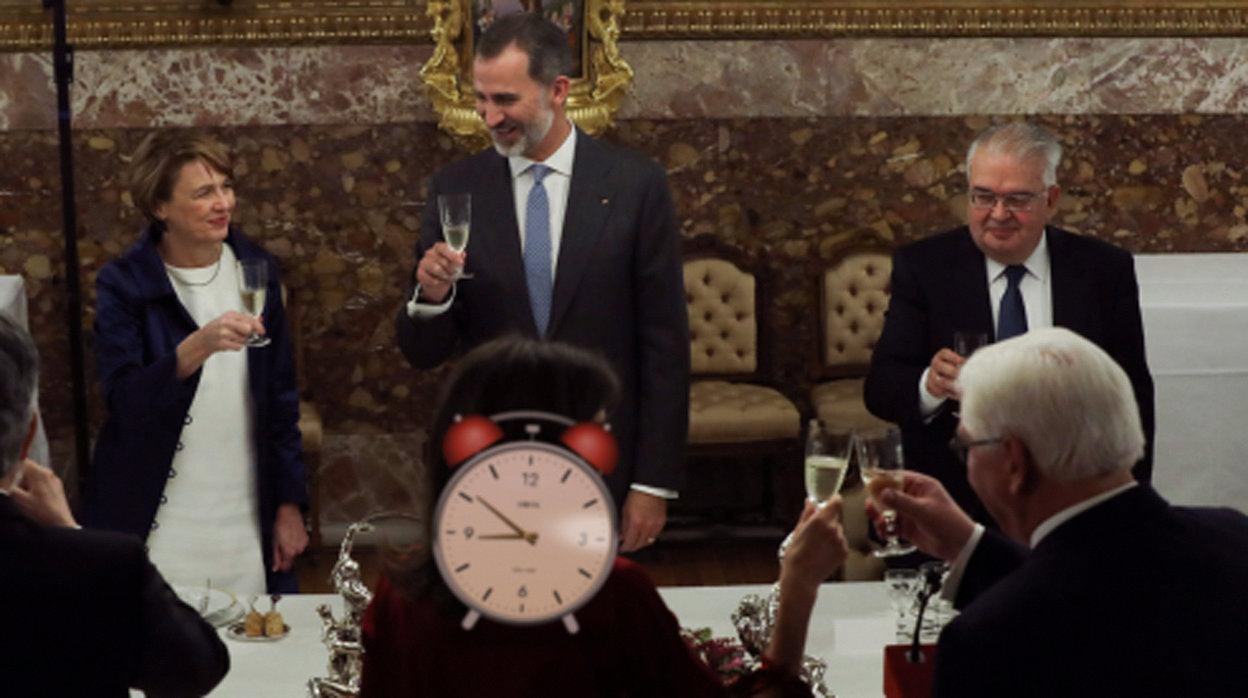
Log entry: **8:51**
